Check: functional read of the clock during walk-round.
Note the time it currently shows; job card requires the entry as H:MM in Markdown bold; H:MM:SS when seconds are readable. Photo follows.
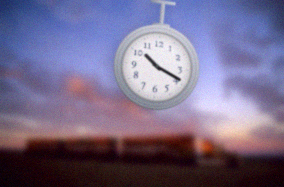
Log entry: **10:19**
